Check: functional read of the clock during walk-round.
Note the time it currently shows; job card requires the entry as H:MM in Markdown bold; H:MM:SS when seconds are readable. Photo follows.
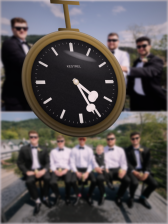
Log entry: **4:26**
